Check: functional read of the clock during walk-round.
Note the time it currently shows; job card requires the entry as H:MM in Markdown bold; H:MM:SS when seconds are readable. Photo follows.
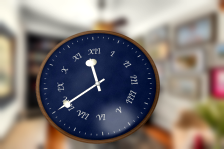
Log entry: **11:40**
